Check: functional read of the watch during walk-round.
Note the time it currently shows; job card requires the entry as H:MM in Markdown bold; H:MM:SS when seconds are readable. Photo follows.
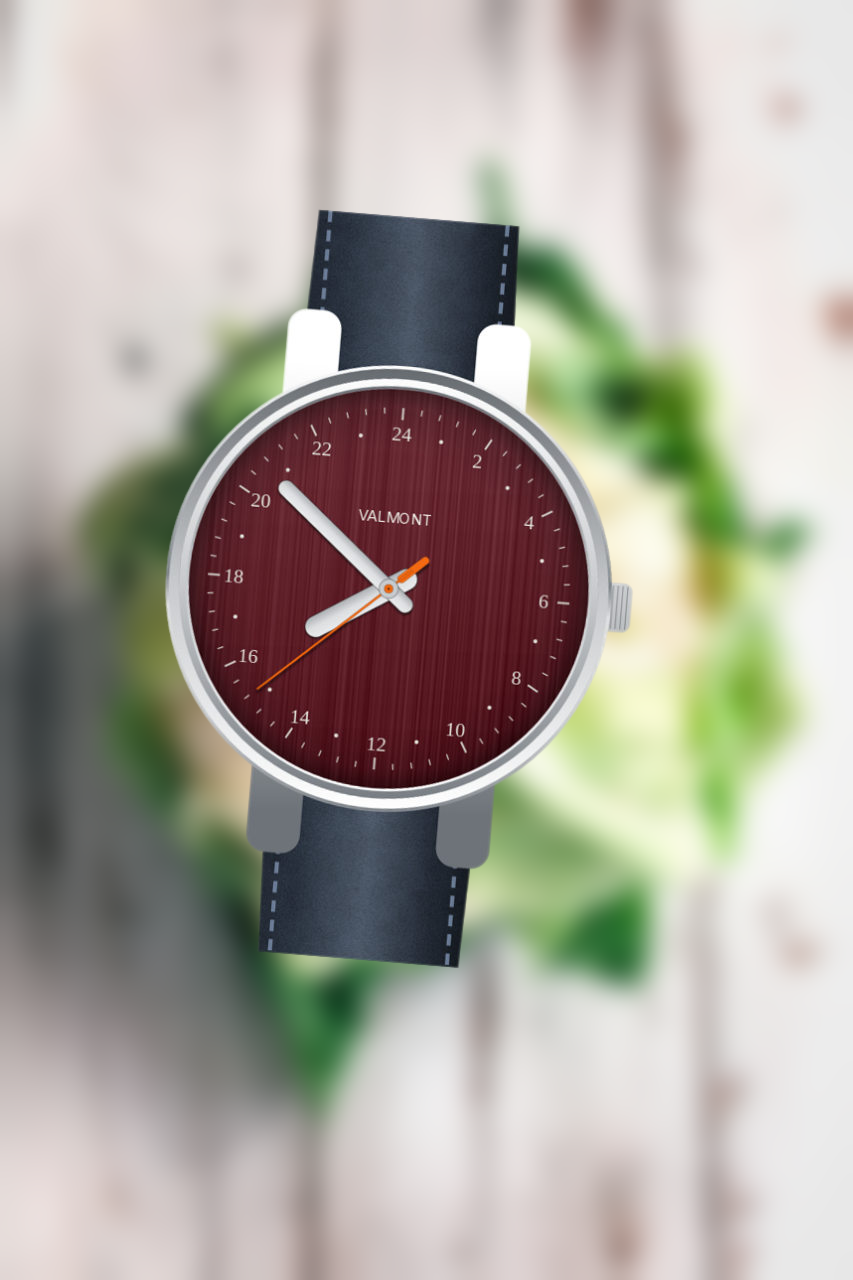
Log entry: **15:51:38**
